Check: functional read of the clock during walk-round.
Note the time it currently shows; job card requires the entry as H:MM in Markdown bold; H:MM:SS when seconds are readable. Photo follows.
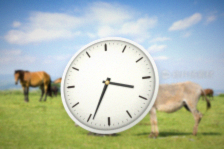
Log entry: **3:34**
